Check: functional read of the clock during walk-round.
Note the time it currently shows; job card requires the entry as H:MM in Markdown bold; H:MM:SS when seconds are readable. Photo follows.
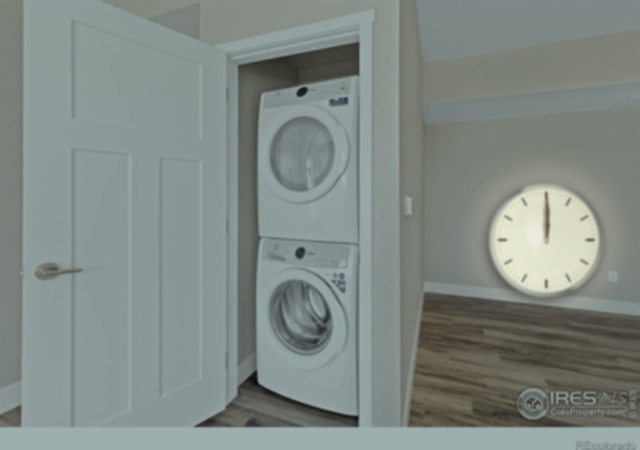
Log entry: **12:00**
